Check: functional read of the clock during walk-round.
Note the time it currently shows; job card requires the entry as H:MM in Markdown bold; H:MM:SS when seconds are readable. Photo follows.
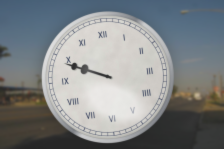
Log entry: **9:49**
